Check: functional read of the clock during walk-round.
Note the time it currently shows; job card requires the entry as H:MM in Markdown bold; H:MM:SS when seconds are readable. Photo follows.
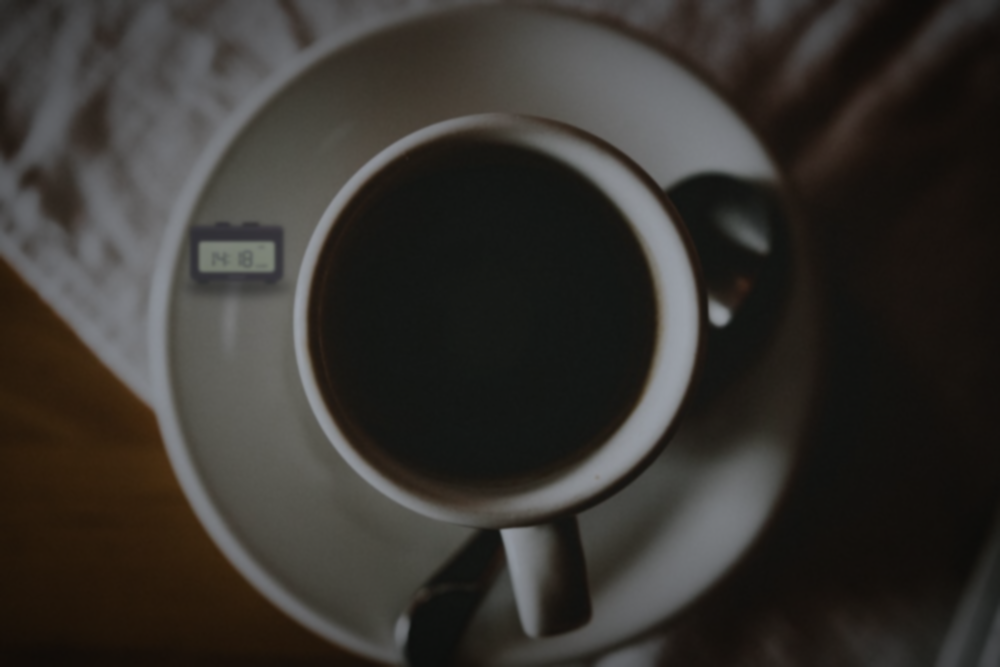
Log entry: **14:18**
